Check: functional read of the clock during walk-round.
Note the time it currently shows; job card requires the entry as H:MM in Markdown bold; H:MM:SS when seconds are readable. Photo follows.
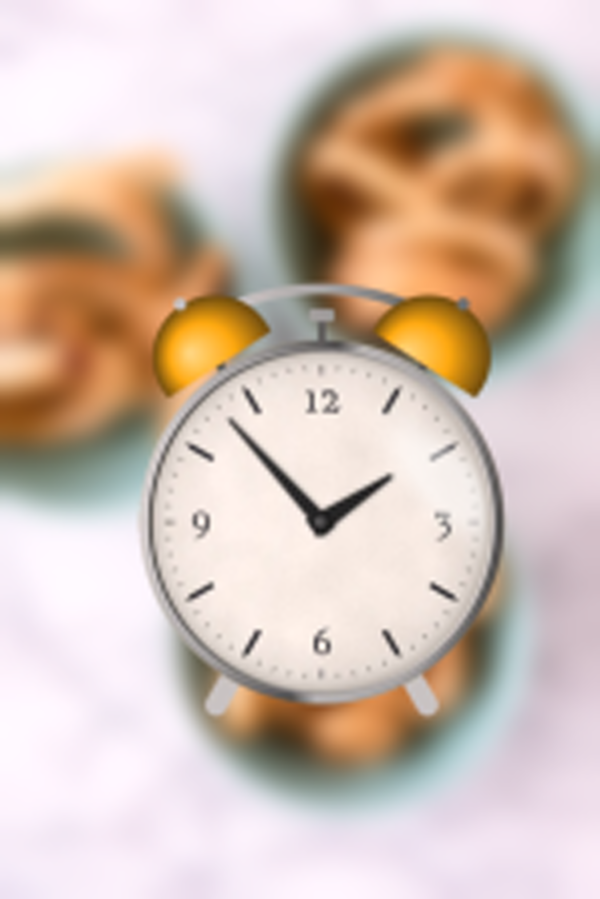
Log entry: **1:53**
